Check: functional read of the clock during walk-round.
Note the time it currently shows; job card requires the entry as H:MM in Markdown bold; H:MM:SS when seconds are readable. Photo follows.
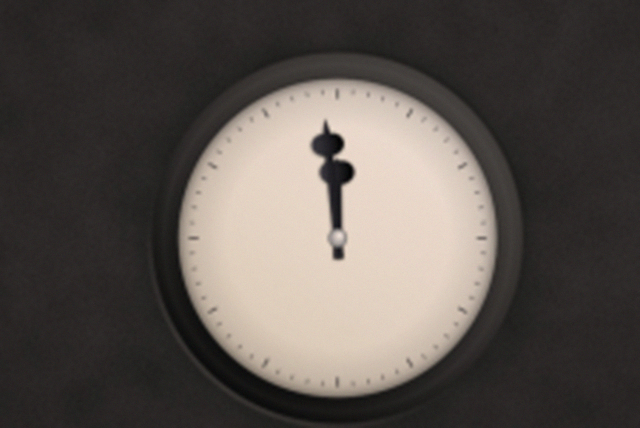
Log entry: **11:59**
